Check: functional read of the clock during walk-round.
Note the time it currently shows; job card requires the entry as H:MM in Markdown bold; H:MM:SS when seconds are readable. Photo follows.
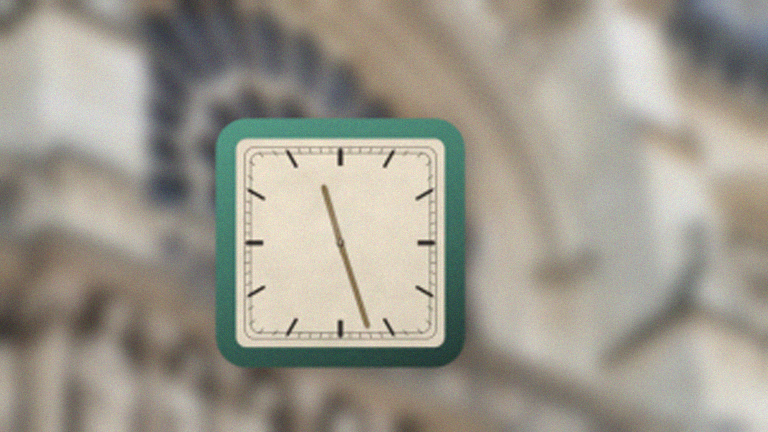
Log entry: **11:27**
